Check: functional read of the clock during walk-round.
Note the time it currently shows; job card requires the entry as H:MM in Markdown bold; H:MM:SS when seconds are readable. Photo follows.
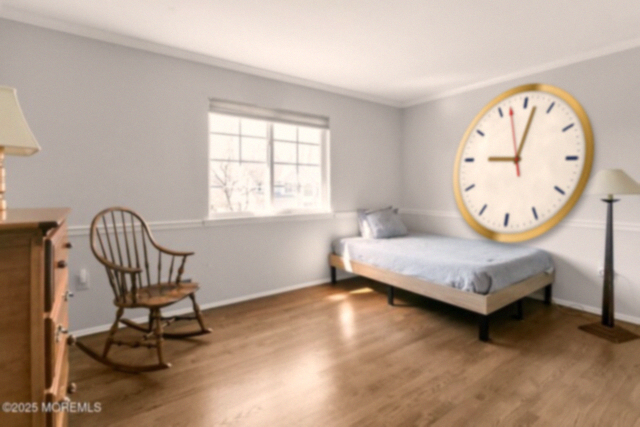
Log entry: **9:01:57**
